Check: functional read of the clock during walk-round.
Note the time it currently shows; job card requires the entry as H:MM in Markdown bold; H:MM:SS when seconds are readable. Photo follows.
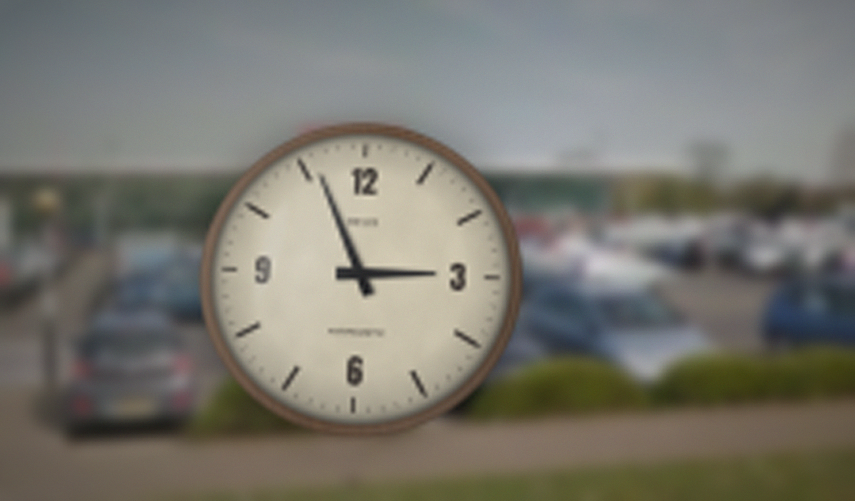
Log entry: **2:56**
